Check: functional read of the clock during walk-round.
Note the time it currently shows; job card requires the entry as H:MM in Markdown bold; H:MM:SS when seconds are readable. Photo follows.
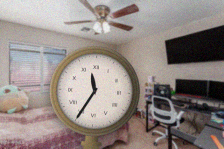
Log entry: **11:35**
